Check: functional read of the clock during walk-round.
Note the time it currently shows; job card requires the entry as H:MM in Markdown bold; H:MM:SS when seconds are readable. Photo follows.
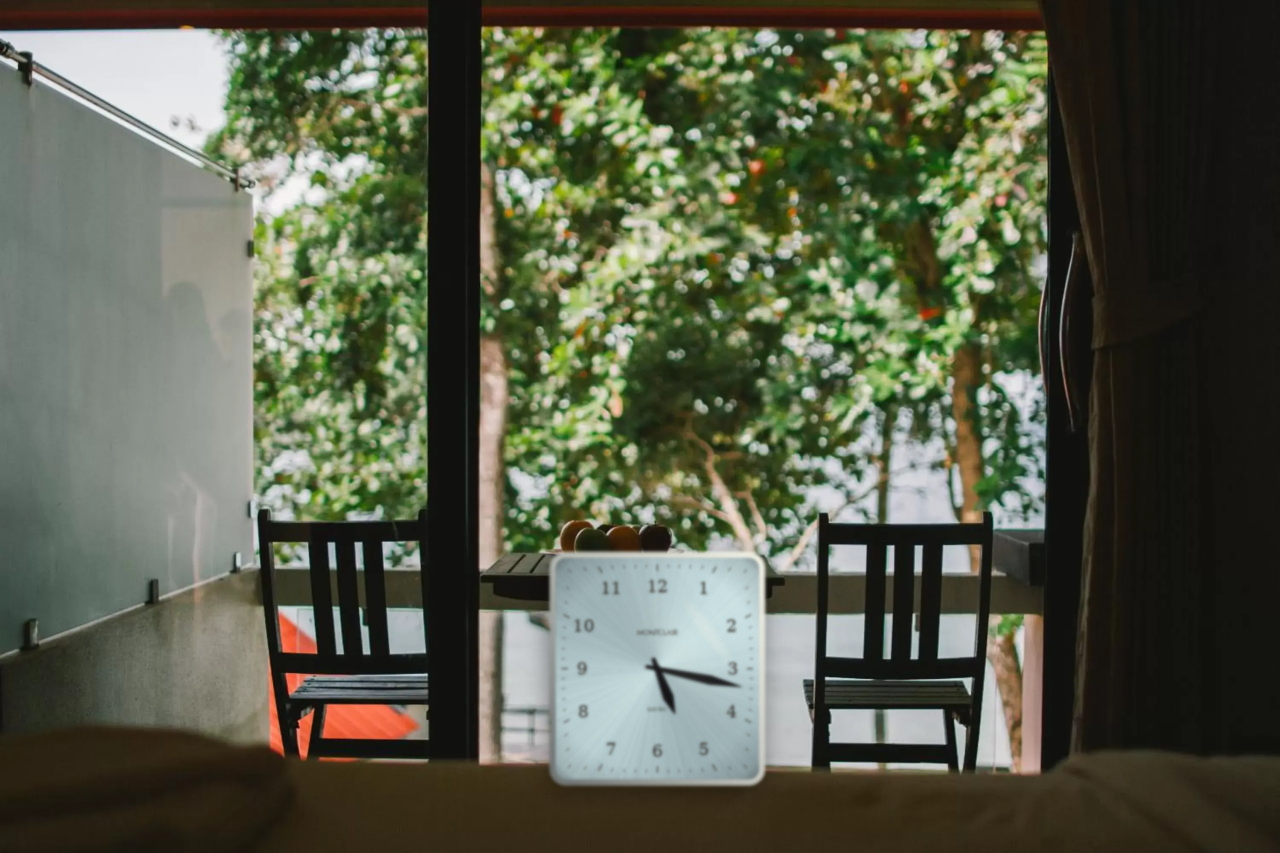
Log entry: **5:17**
